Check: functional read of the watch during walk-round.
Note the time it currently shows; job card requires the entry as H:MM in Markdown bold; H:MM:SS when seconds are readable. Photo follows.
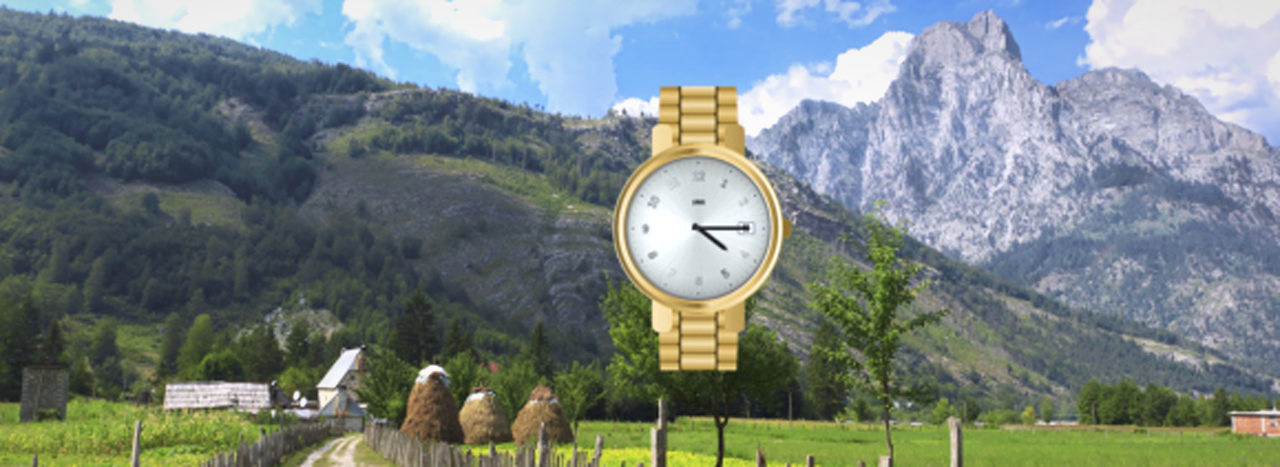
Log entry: **4:15**
